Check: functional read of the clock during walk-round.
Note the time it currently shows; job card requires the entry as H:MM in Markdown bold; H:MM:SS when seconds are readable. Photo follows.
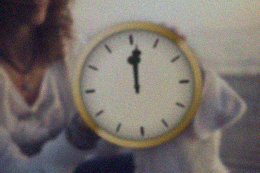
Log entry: **12:01**
